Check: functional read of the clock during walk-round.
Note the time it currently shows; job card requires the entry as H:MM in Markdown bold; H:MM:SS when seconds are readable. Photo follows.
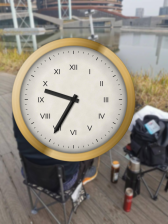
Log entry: **9:35**
